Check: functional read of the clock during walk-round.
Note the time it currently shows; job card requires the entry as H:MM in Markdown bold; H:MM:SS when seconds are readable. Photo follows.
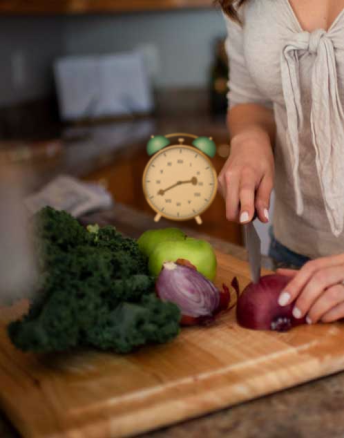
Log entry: **2:40**
